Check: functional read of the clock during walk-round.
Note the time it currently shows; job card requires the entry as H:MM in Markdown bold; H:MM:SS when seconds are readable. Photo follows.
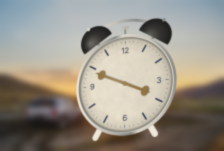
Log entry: **3:49**
